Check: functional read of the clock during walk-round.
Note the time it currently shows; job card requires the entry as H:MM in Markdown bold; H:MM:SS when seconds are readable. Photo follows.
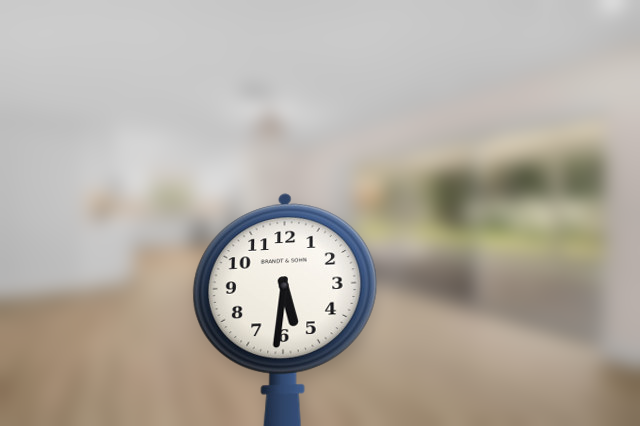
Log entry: **5:31**
